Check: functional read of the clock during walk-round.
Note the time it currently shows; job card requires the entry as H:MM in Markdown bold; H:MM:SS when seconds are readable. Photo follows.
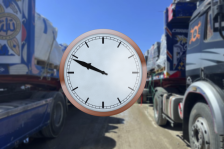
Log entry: **9:49**
